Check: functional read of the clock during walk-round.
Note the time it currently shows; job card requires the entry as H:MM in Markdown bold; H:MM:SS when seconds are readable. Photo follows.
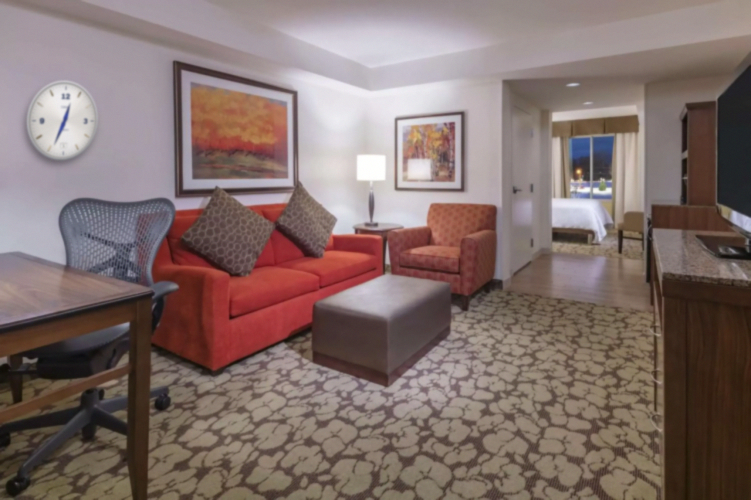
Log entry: **12:34**
